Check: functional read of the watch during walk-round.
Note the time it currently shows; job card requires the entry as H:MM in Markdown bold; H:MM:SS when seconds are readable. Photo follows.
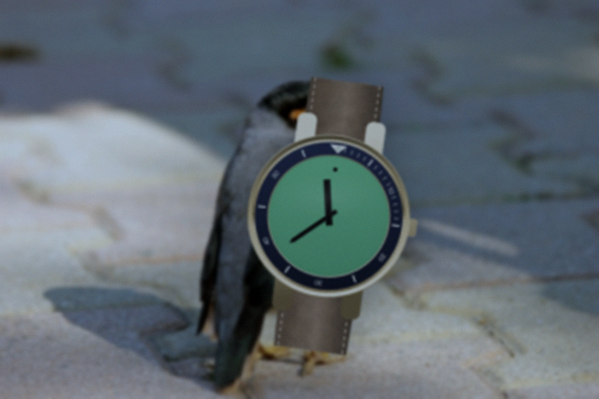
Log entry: **11:38**
